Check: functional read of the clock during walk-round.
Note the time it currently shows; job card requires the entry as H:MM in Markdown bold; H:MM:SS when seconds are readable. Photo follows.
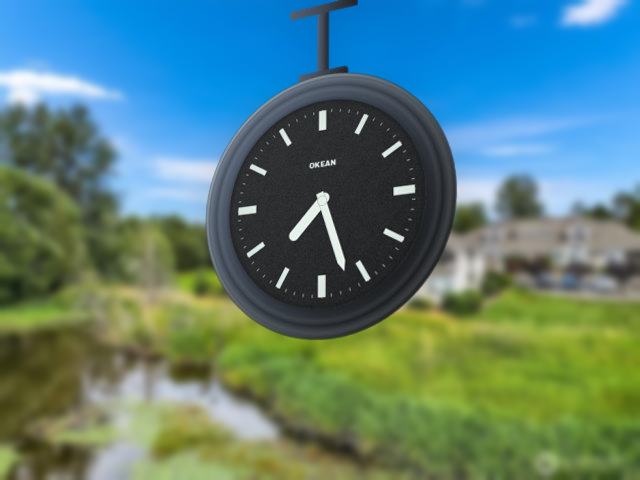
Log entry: **7:27**
